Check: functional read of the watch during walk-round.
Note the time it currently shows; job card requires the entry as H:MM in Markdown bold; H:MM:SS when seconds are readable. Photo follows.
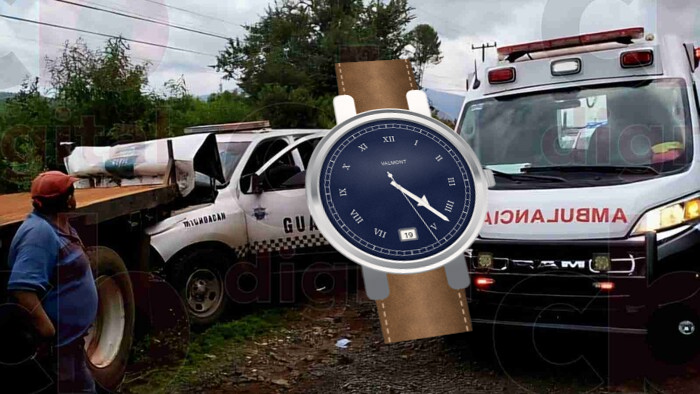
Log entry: **4:22:26**
